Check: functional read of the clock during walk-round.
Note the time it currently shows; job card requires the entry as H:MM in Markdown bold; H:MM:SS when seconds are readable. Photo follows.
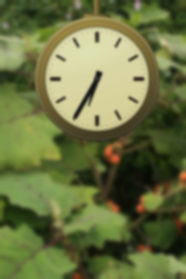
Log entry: **6:35**
